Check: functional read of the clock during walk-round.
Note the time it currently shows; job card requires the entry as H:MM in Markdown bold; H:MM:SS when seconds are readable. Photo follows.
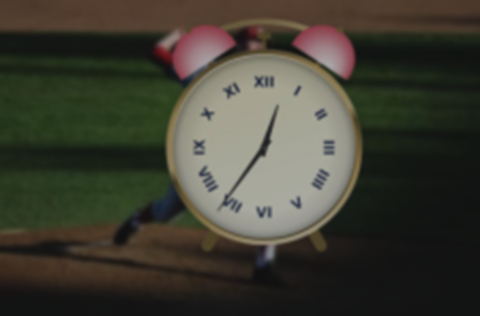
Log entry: **12:36**
